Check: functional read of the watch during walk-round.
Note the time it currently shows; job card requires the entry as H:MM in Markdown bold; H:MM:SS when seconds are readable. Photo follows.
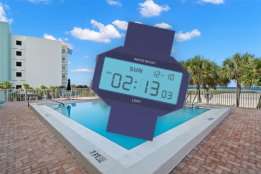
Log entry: **2:13:03**
